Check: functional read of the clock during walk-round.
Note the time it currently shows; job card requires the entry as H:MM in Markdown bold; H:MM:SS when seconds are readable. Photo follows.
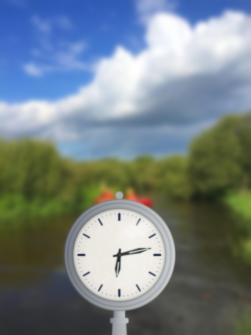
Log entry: **6:13**
